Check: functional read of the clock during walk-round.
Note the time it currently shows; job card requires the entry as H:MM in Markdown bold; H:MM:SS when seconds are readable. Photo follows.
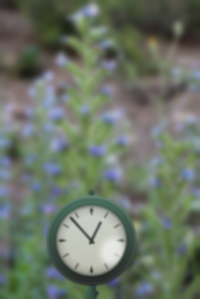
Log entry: **12:53**
